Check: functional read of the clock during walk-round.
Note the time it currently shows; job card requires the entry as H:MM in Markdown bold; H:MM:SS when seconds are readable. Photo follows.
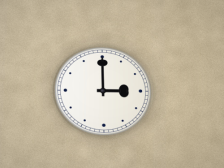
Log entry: **3:00**
